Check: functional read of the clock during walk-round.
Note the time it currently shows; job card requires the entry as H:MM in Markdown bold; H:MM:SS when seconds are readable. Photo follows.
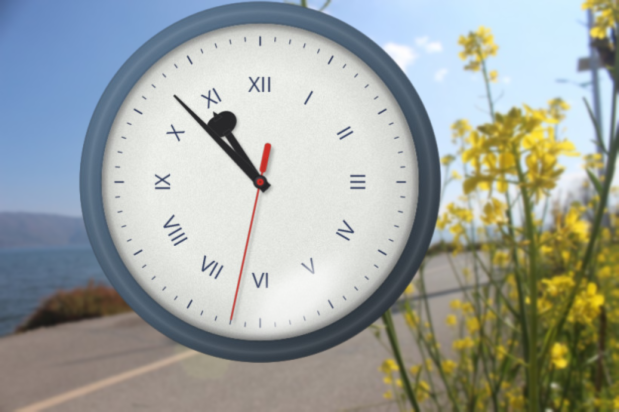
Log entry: **10:52:32**
